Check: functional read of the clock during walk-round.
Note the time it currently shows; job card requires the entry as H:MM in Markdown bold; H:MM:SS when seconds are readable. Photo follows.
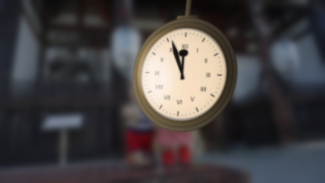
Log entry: **11:56**
